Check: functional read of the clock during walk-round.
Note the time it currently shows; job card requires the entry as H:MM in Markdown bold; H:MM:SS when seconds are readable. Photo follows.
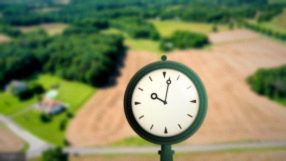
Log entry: **10:02**
